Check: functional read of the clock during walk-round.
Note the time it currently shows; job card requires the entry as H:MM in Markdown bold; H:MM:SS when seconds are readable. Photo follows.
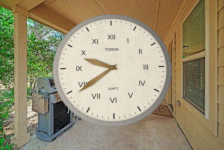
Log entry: **9:39**
